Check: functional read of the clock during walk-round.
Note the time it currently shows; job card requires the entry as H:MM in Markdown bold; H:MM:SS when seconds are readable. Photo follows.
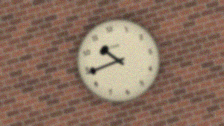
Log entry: **10:44**
